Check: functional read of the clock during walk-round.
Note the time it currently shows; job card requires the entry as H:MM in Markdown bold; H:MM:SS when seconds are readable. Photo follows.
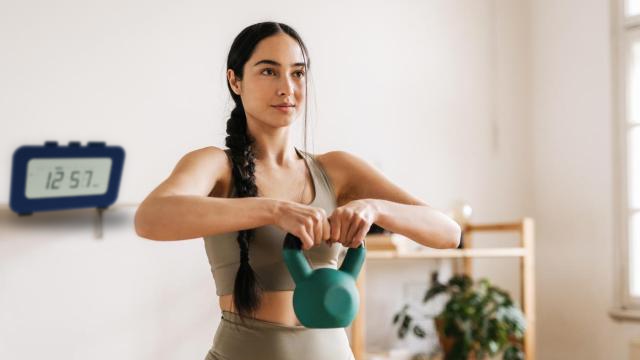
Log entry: **12:57**
